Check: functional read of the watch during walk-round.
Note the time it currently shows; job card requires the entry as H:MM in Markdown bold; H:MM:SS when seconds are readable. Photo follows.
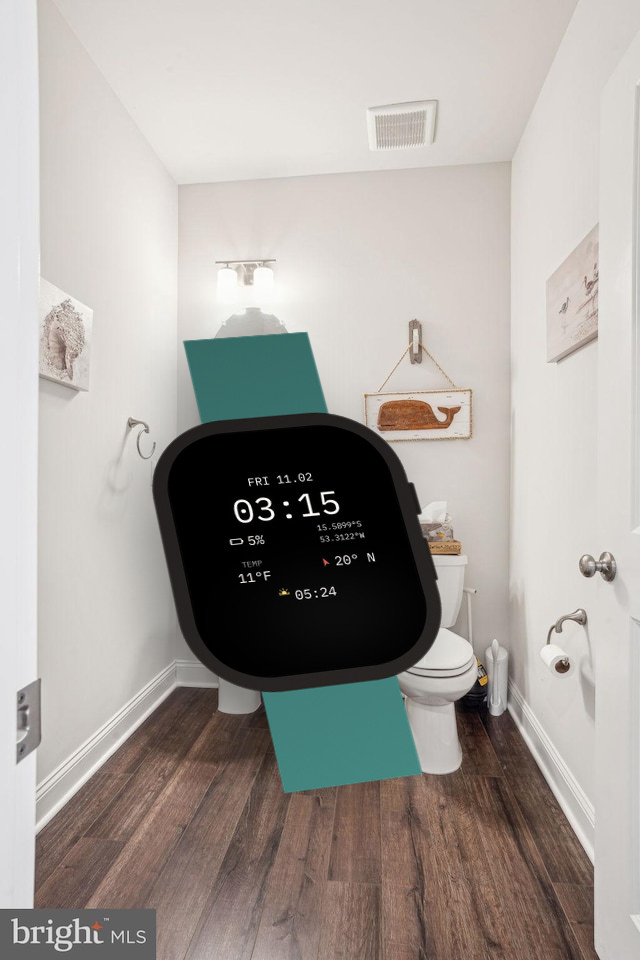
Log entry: **3:15**
